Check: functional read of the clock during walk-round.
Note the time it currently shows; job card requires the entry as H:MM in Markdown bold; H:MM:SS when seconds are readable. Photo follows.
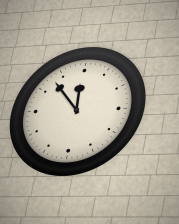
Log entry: **11:53**
